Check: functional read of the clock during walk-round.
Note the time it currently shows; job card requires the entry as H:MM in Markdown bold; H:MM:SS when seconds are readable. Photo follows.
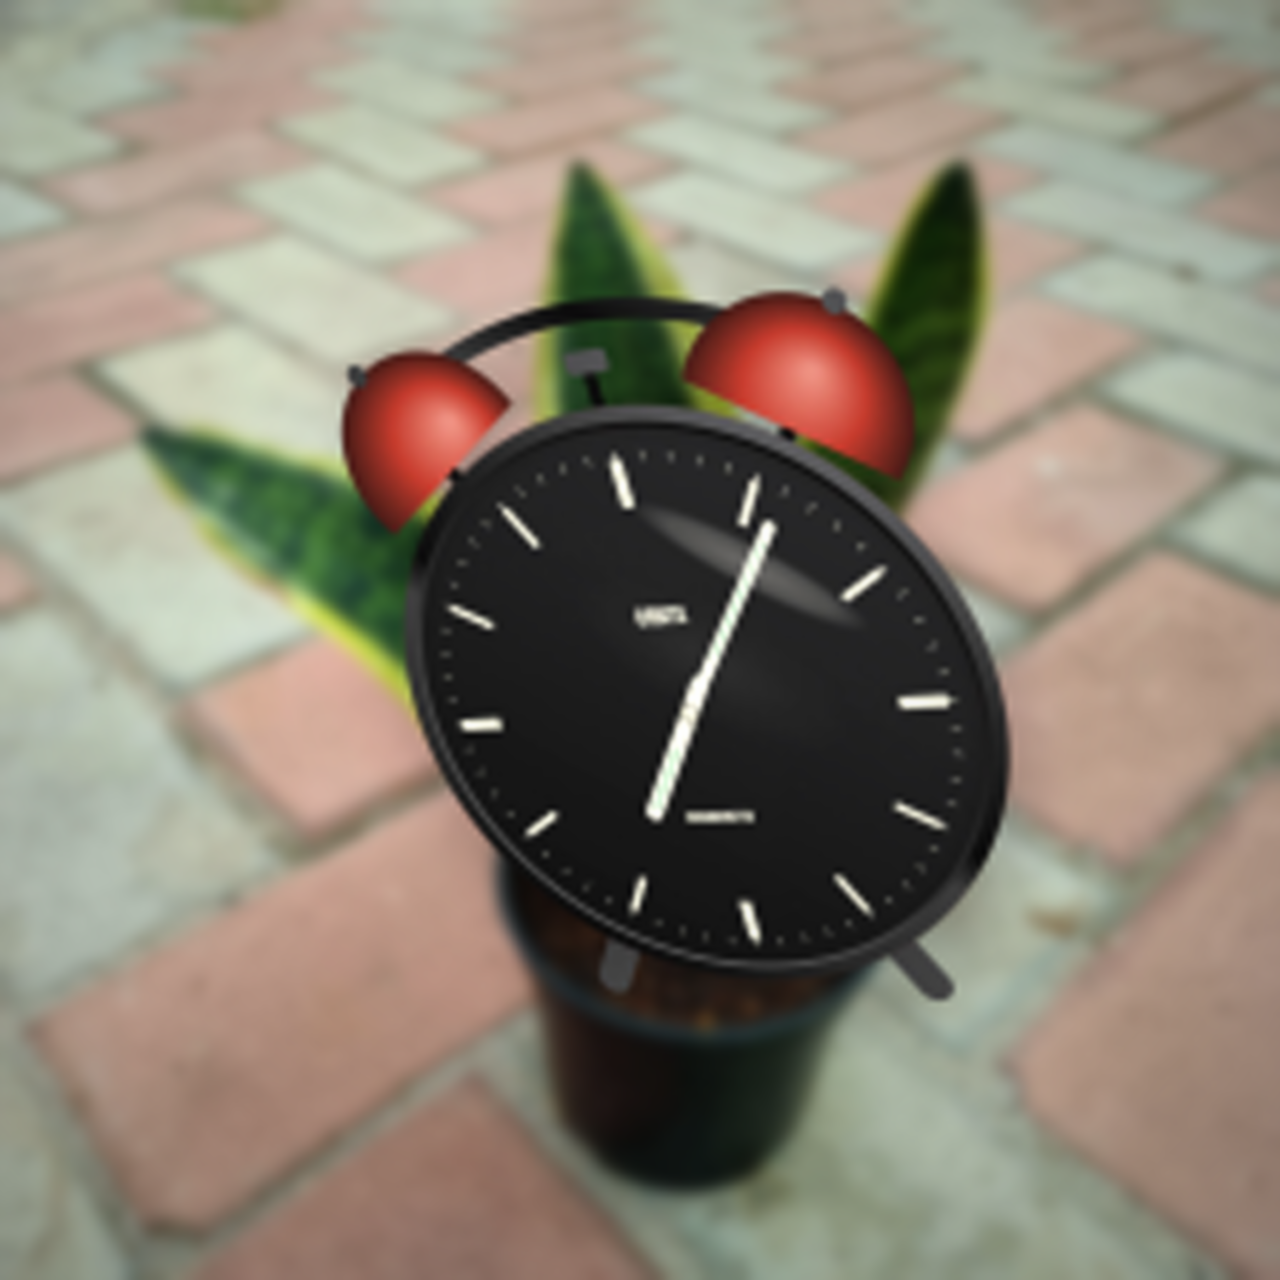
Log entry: **7:06**
